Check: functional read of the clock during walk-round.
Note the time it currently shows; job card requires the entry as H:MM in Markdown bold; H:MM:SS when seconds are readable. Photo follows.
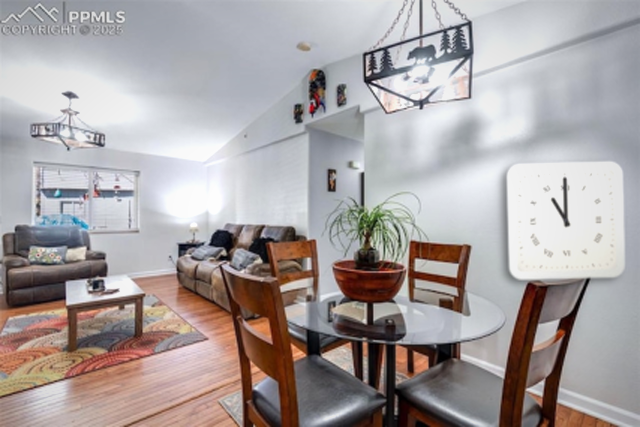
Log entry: **11:00**
